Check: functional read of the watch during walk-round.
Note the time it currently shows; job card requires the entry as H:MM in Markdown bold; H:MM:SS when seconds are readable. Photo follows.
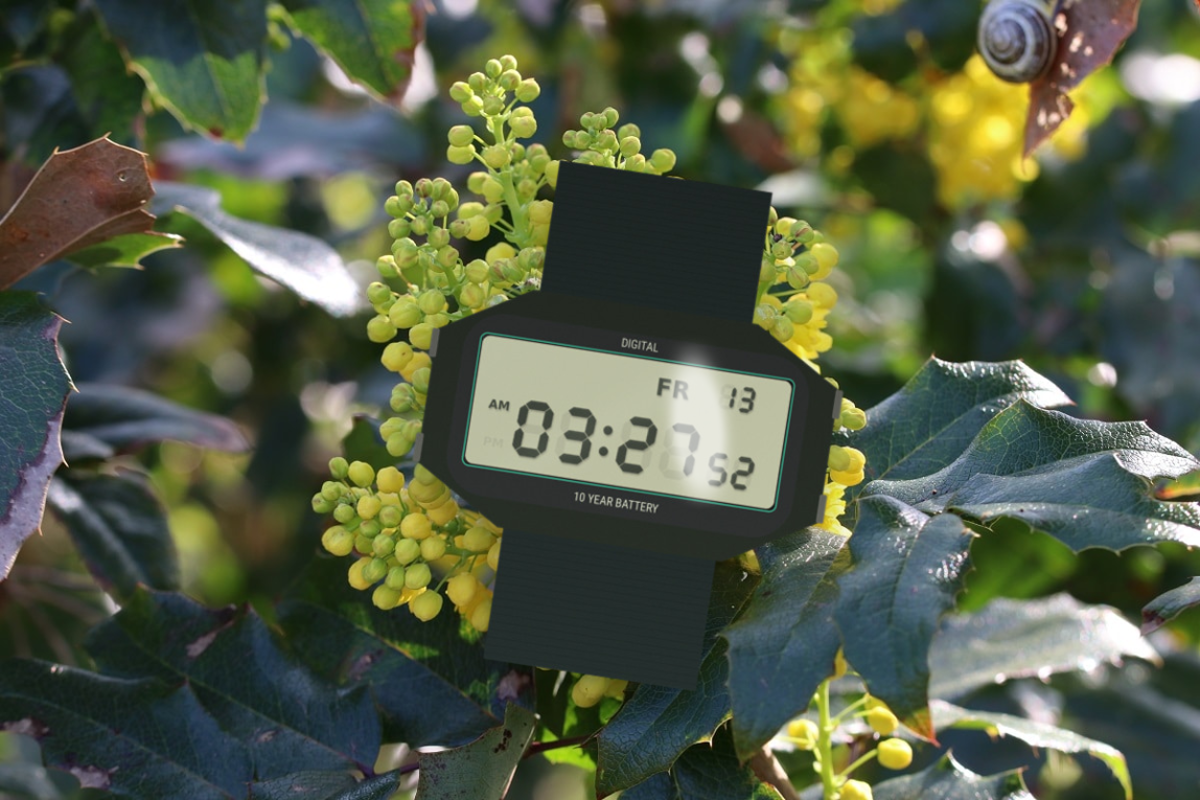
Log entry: **3:27:52**
